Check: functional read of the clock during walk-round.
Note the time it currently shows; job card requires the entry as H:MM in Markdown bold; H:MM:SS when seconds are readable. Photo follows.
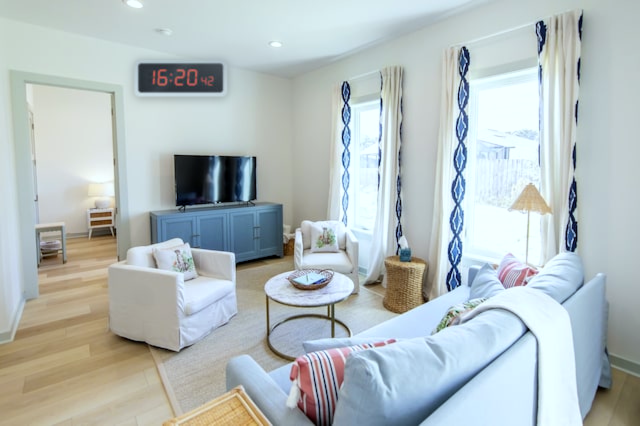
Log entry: **16:20**
